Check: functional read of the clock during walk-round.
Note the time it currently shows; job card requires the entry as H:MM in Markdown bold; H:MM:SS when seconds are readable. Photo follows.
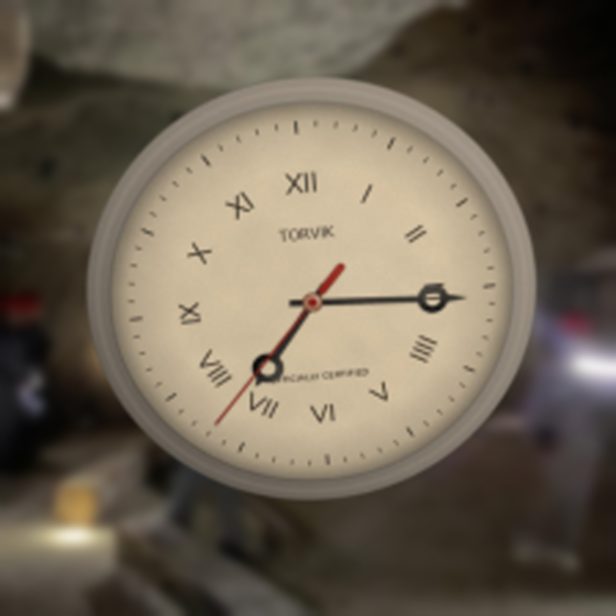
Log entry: **7:15:37**
